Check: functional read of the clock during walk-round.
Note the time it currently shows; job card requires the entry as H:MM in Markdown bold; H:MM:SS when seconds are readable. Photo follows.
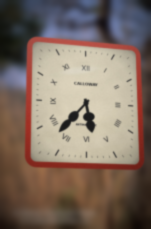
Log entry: **5:37**
